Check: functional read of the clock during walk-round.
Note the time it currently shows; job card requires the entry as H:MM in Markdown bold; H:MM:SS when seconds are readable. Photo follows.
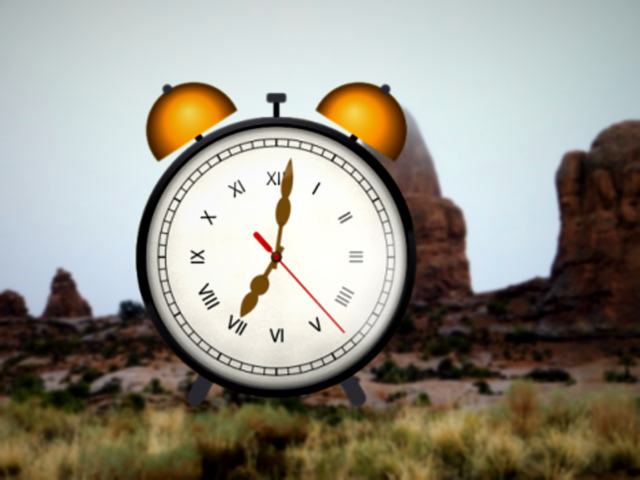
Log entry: **7:01:23**
